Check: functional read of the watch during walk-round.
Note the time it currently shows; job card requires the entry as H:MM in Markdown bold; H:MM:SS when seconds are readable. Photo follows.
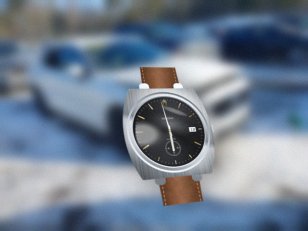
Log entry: **5:59**
